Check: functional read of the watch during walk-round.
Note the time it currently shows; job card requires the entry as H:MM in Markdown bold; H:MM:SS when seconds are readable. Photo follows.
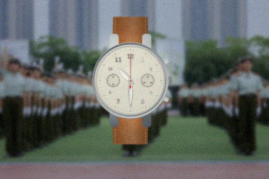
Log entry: **10:30**
